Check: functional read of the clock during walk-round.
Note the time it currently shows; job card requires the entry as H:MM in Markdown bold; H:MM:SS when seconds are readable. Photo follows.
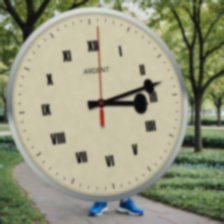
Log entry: **3:13:01**
